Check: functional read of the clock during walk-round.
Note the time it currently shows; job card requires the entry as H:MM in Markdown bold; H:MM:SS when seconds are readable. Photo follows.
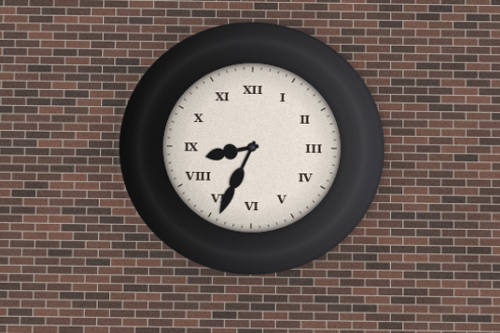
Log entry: **8:34**
